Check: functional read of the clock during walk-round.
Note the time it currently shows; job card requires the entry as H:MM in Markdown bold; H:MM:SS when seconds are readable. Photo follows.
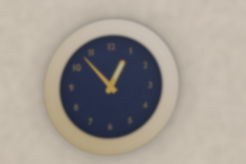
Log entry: **12:53**
